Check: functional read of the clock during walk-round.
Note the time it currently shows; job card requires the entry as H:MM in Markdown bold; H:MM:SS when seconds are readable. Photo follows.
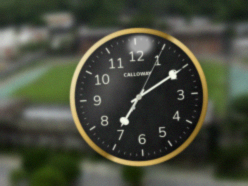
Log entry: **7:10:05**
